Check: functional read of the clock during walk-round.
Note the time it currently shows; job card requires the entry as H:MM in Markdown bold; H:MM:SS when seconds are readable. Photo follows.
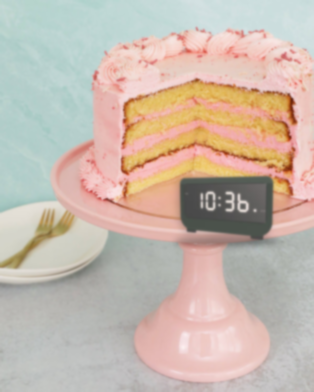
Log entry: **10:36**
